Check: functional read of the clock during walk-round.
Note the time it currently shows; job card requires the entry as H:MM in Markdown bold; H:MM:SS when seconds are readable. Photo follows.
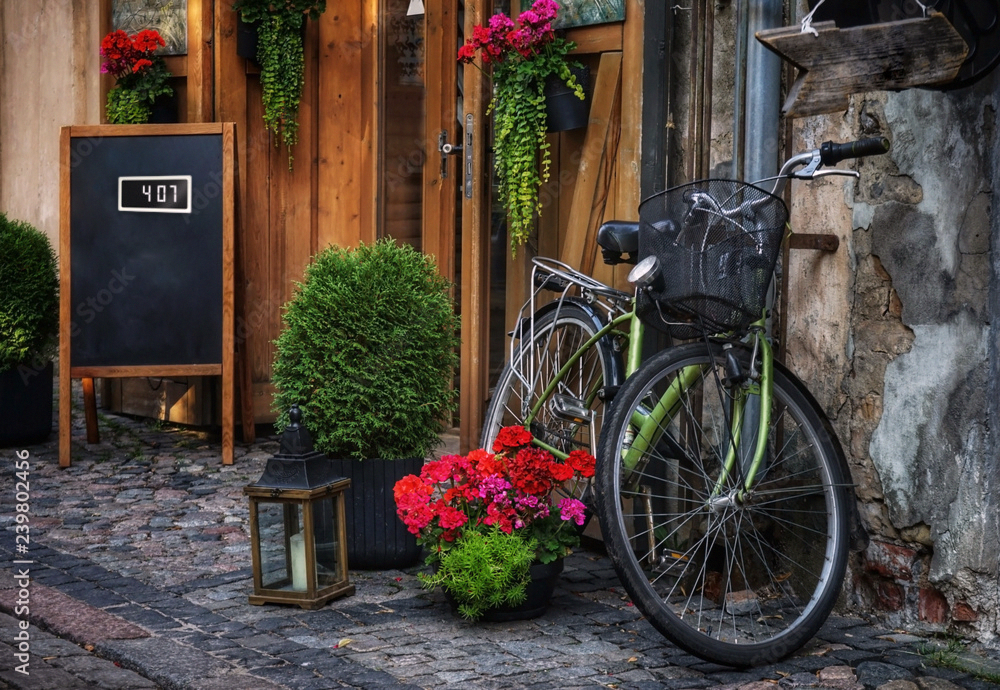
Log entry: **4:07**
